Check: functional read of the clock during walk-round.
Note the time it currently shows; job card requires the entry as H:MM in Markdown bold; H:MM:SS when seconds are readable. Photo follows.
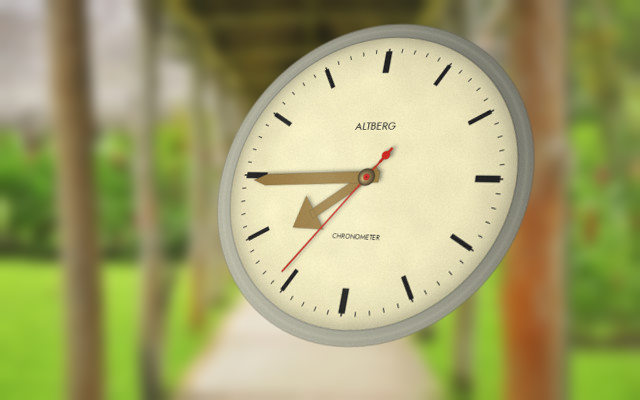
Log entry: **7:44:36**
